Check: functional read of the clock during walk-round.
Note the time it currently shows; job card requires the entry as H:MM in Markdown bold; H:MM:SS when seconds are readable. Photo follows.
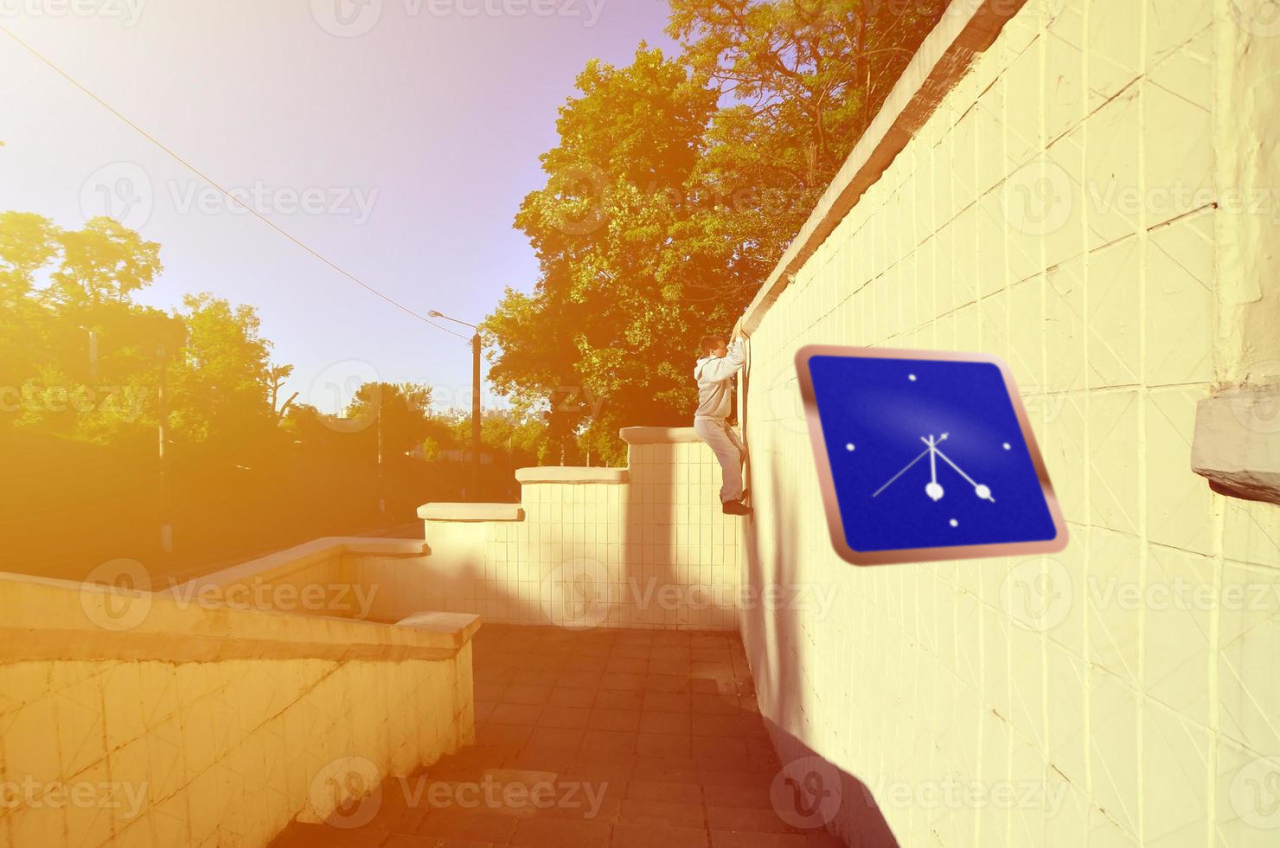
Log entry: **6:23:39**
